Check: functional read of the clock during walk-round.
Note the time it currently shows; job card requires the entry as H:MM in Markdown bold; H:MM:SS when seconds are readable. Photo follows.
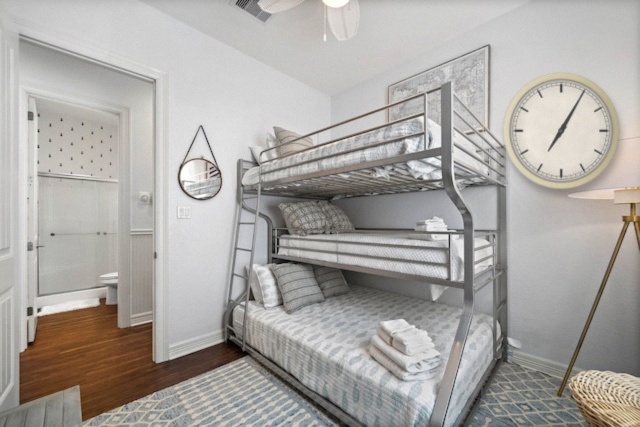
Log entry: **7:05**
